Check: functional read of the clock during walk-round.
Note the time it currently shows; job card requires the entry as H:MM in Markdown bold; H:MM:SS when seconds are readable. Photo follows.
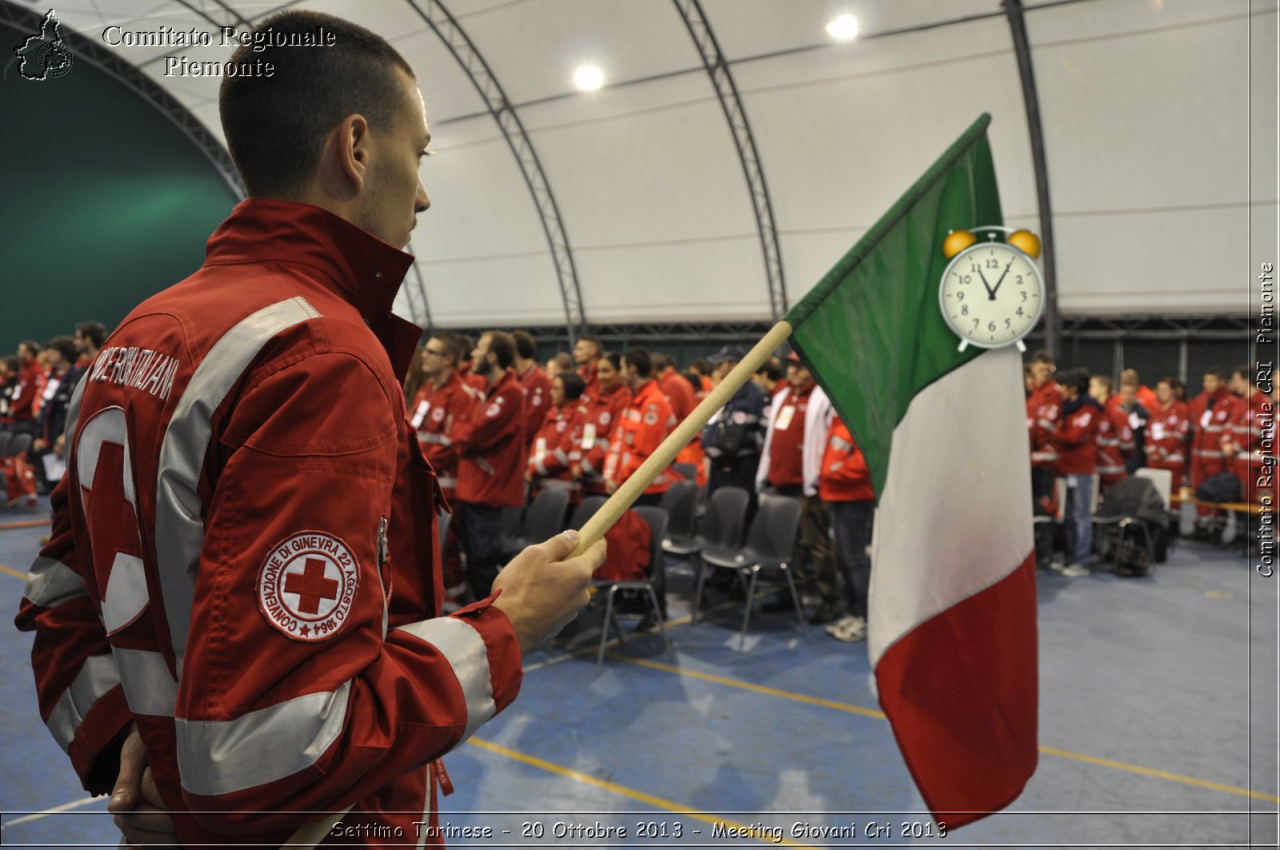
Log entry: **11:05**
